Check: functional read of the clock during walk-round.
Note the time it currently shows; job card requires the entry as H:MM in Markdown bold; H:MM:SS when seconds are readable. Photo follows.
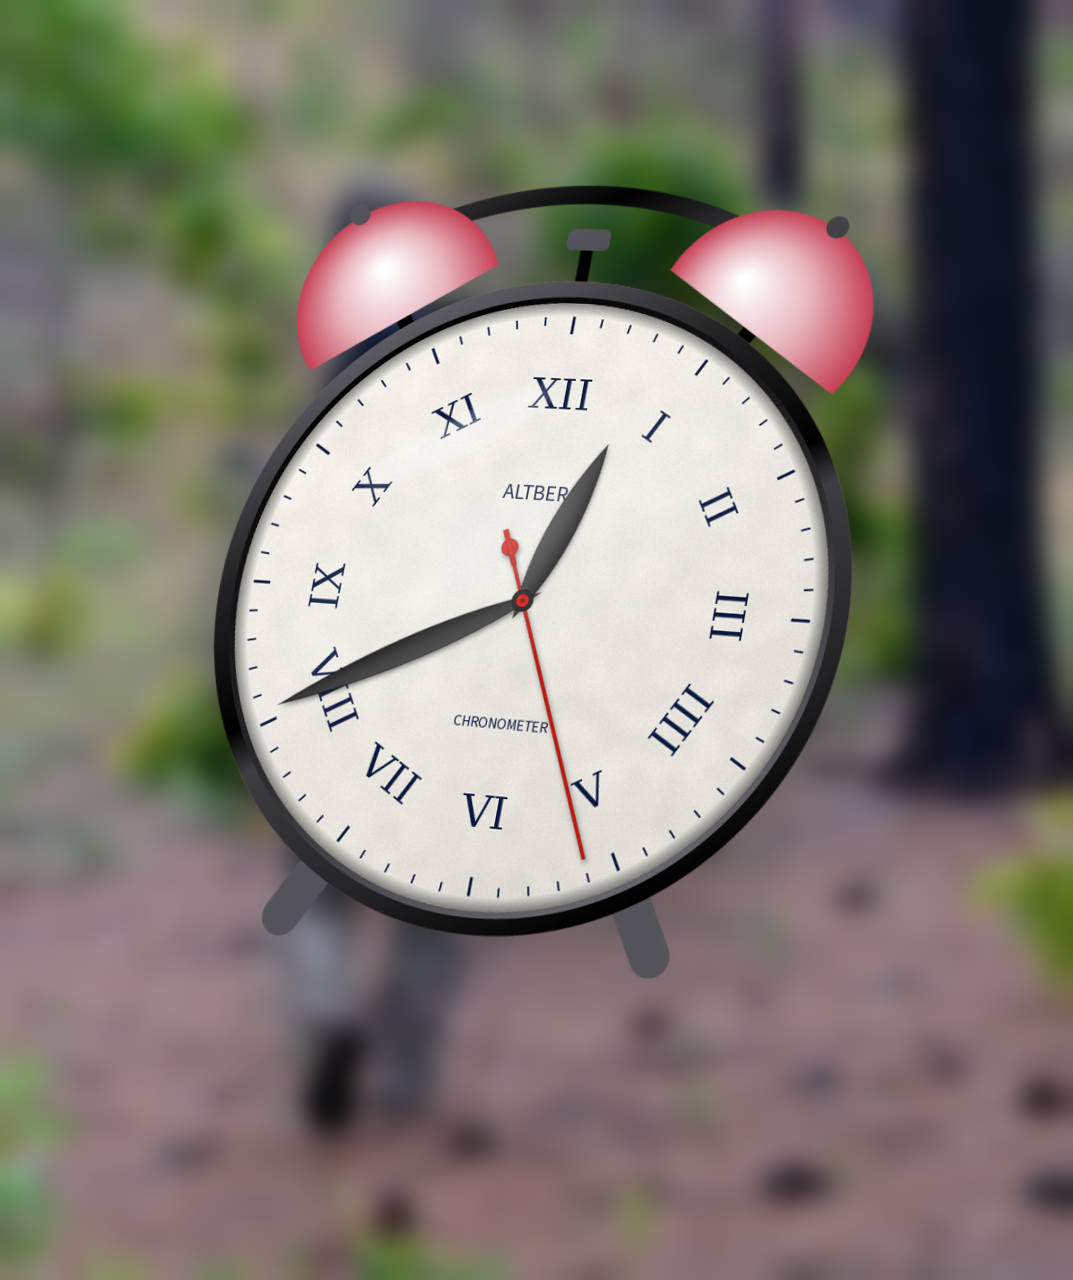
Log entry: **12:40:26**
